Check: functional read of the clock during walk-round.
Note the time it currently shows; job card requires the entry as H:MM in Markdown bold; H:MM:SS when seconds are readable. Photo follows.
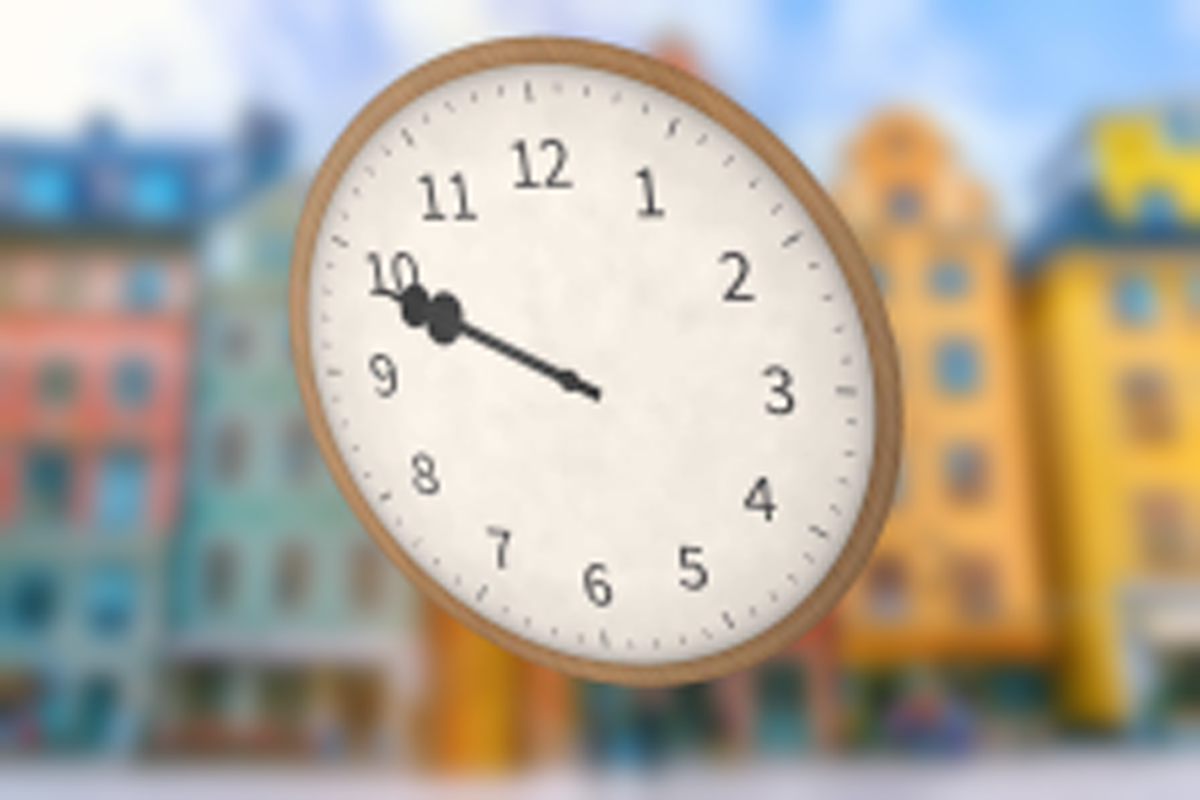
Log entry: **9:49**
